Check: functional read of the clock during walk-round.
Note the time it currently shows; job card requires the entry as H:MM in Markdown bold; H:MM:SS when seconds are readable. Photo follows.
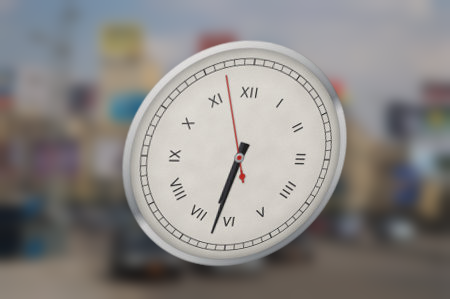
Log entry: **6:31:57**
